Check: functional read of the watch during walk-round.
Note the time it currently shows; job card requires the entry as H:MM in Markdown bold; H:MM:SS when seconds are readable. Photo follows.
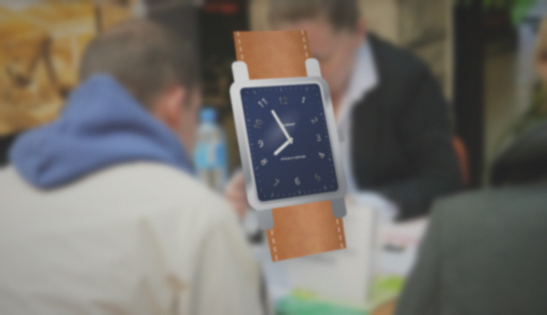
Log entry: **7:56**
